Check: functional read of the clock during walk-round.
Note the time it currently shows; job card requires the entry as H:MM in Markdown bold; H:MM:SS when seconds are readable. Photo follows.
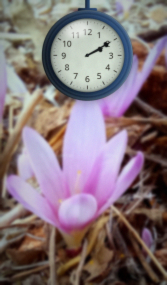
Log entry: **2:10**
